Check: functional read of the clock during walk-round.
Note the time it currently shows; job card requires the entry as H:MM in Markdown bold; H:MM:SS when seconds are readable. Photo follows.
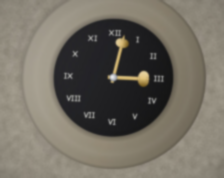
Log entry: **3:02**
